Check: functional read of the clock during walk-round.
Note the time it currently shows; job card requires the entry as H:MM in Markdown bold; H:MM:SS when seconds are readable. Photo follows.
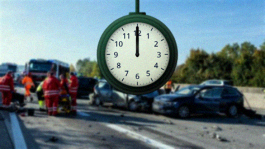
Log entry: **12:00**
